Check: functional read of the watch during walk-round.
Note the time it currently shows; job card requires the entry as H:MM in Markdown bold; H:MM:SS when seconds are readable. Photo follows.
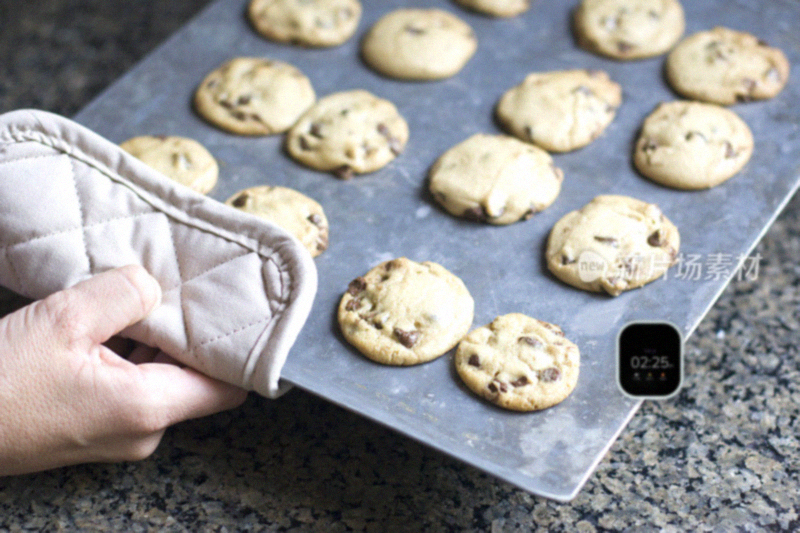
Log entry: **2:25**
